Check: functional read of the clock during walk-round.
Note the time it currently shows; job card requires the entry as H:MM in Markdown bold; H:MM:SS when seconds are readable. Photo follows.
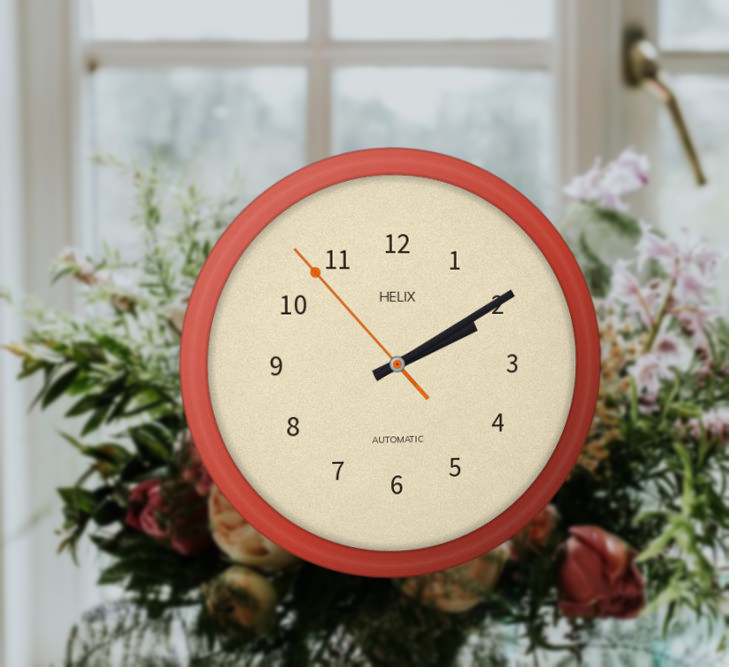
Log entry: **2:09:53**
